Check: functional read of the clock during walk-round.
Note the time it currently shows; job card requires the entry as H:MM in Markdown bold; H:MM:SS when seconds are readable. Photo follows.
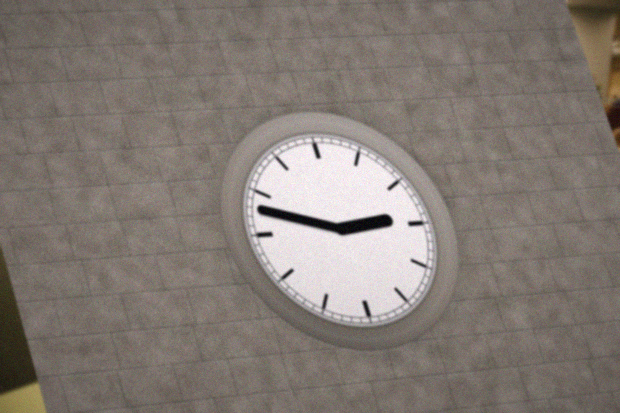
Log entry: **2:48**
